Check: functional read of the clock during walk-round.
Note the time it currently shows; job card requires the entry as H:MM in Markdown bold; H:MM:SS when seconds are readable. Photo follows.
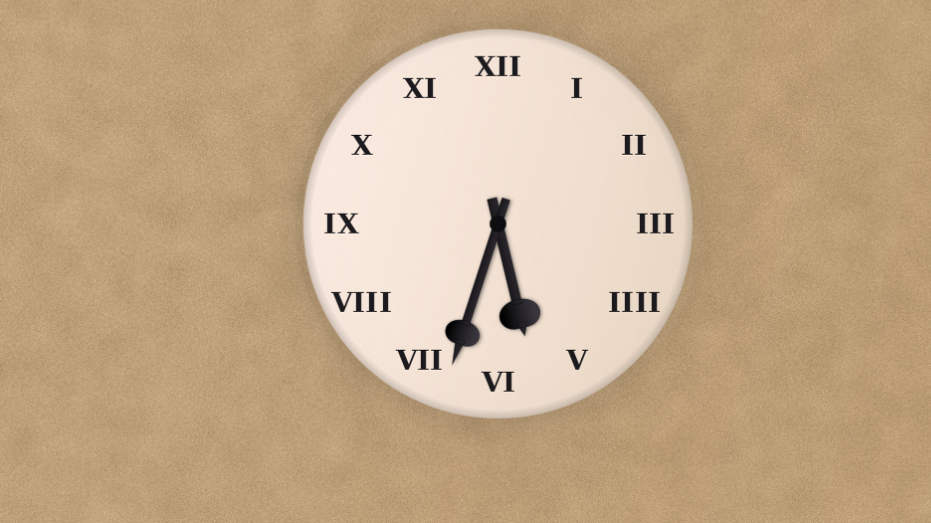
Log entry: **5:33**
